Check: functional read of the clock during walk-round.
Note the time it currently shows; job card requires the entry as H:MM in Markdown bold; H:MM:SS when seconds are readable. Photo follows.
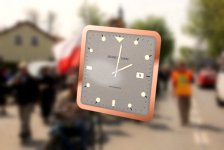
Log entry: **2:01**
